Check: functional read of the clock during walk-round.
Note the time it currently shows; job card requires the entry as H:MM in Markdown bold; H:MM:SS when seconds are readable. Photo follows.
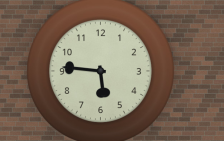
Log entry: **5:46**
